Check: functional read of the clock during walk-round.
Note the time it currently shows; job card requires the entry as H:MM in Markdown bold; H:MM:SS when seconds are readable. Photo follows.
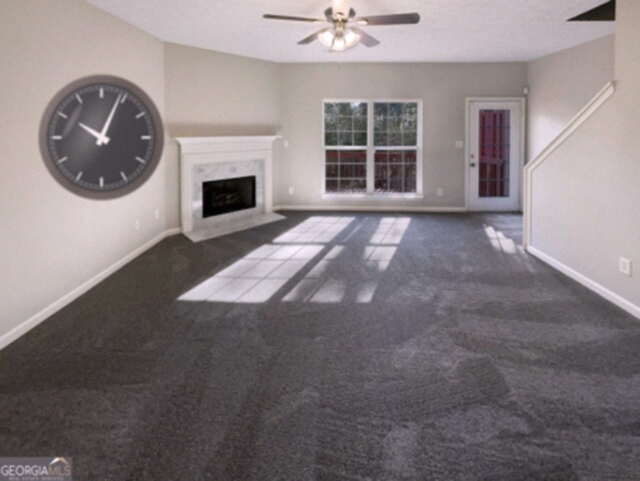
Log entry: **10:04**
